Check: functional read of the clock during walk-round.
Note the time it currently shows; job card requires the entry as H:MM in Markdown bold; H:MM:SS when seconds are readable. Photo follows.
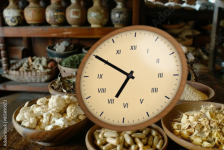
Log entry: **6:50**
